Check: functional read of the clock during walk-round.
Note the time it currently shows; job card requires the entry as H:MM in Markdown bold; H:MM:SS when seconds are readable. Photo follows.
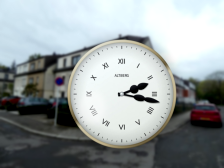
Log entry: **2:17**
